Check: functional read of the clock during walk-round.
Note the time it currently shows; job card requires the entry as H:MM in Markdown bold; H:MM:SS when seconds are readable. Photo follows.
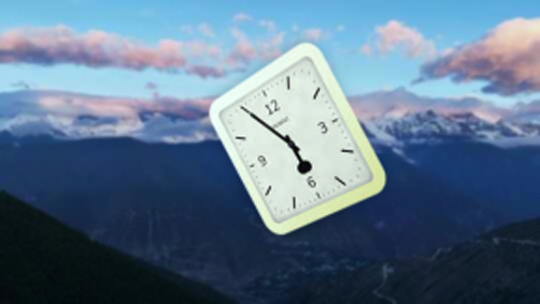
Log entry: **5:55**
